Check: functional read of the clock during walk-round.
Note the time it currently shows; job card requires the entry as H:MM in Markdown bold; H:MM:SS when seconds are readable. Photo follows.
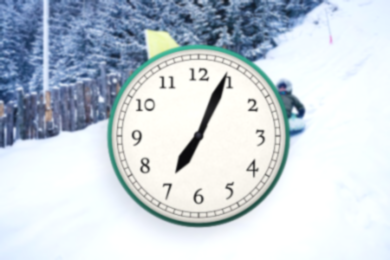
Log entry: **7:04**
